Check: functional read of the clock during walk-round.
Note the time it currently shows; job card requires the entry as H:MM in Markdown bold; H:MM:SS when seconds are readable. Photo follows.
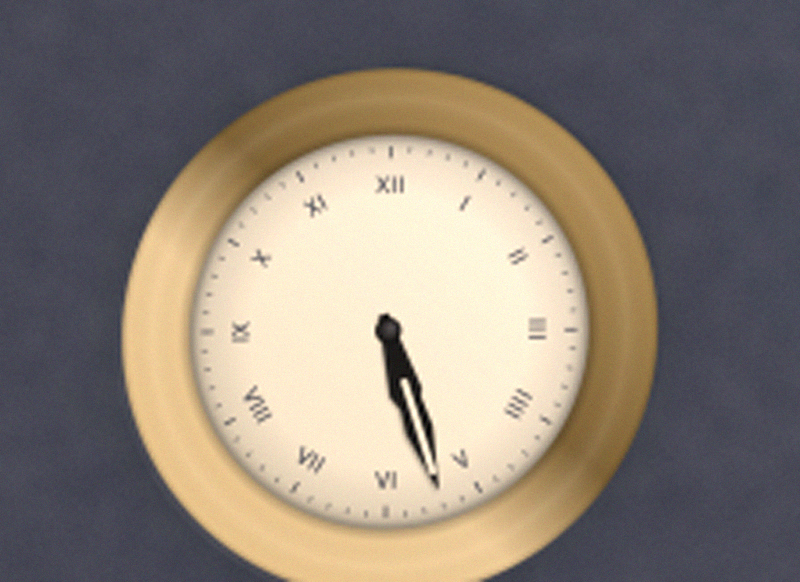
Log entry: **5:27**
